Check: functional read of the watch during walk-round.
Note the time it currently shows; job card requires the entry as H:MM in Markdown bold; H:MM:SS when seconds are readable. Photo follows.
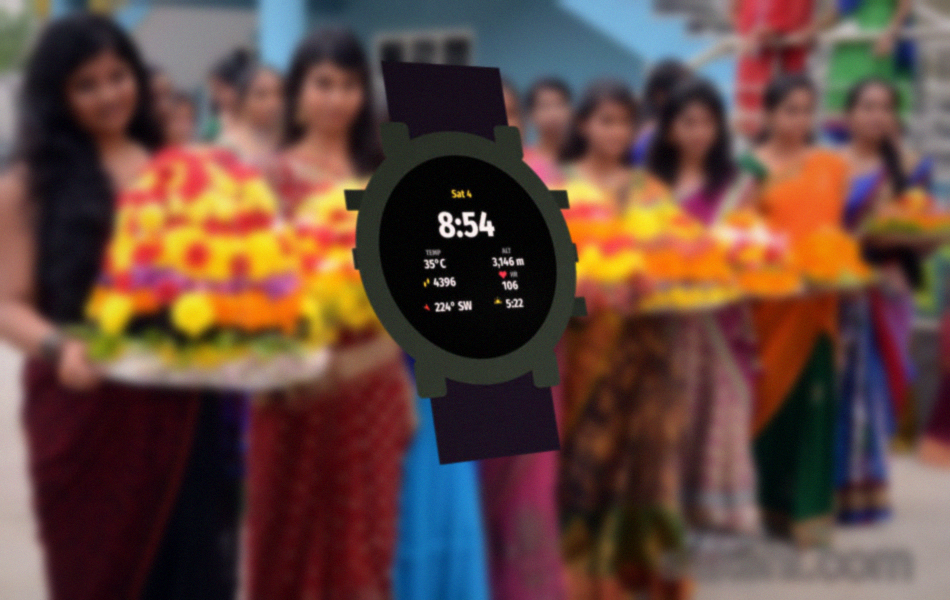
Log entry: **8:54**
